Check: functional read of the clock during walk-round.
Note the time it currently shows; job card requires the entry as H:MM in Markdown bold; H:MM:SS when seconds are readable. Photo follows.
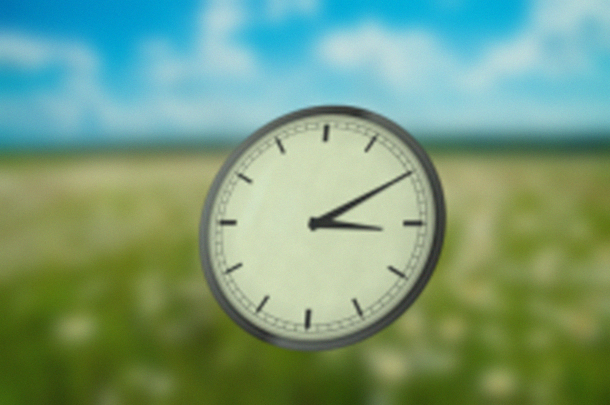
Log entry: **3:10**
